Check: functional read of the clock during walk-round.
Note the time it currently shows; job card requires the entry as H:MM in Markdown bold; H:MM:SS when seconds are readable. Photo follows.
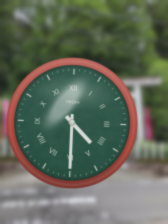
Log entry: **4:30**
